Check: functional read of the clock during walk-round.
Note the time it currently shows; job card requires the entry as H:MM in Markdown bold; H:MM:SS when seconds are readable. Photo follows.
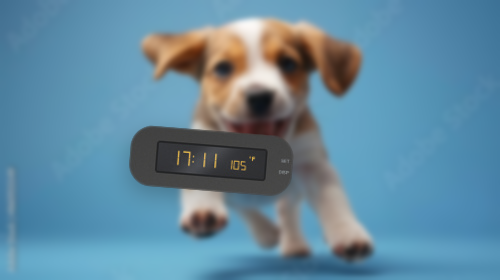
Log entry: **17:11**
